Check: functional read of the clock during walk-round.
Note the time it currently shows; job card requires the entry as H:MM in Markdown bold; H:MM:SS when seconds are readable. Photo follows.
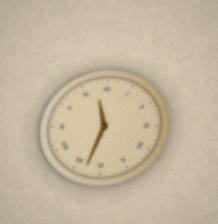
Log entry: **11:33**
